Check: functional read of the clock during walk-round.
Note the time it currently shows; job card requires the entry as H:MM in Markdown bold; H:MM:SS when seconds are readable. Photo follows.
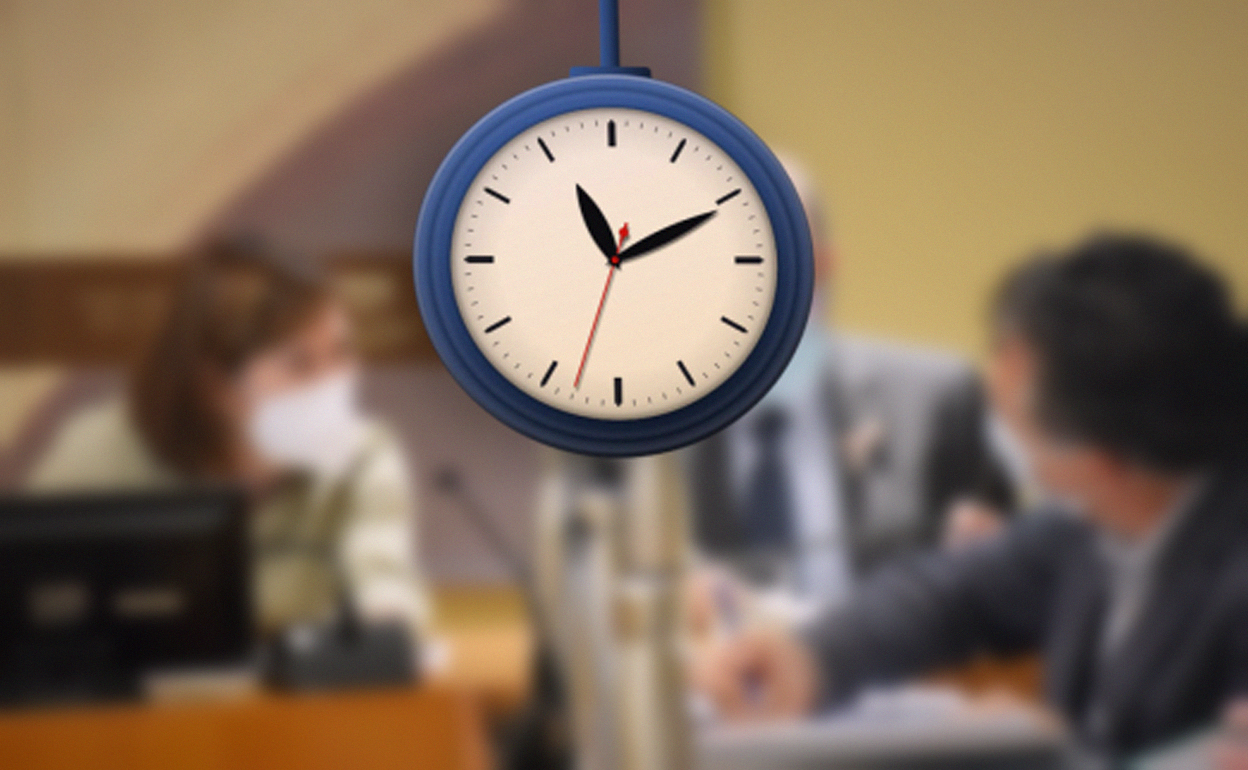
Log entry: **11:10:33**
